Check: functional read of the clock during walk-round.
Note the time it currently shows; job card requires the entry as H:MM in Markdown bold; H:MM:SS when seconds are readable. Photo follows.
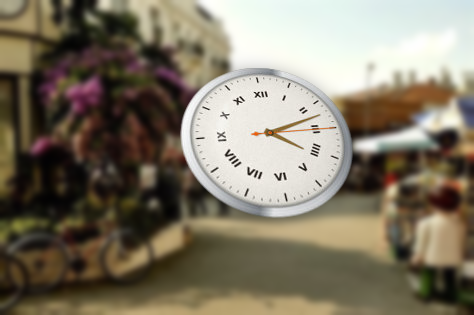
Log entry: **4:12:15**
